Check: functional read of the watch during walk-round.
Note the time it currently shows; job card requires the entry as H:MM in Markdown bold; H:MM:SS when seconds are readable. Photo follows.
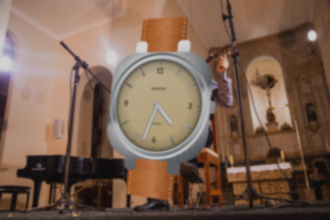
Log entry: **4:33**
